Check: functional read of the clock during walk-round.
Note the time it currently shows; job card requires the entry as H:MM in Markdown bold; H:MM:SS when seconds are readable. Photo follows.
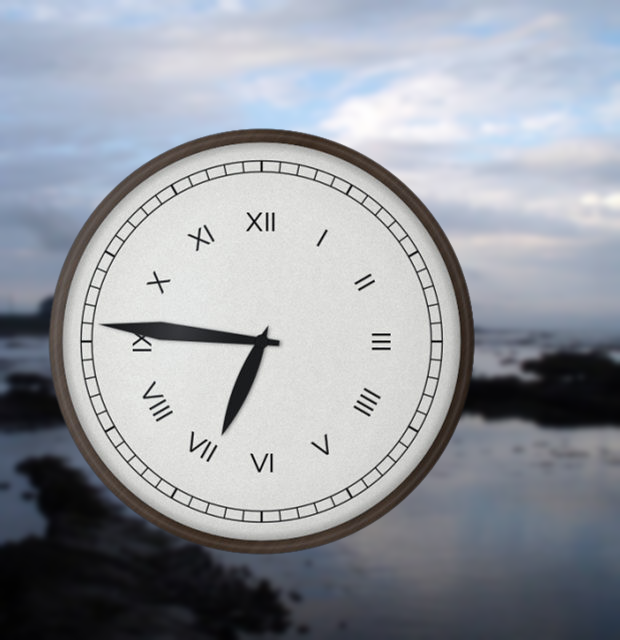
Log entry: **6:46**
